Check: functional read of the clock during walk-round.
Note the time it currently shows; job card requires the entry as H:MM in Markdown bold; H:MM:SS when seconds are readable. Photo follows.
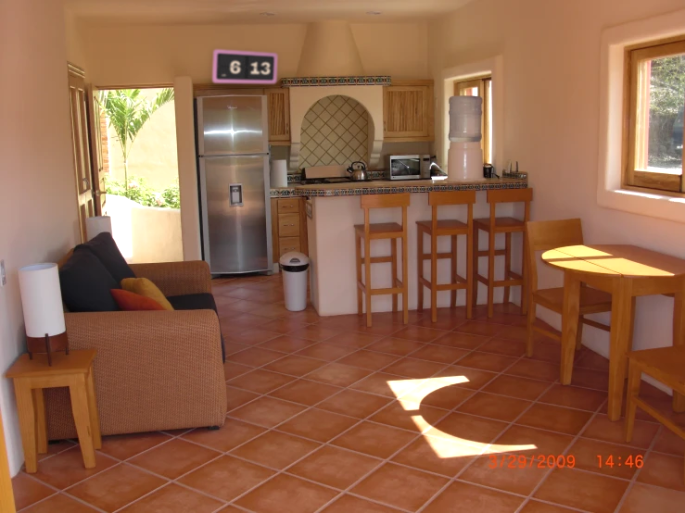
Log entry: **6:13**
